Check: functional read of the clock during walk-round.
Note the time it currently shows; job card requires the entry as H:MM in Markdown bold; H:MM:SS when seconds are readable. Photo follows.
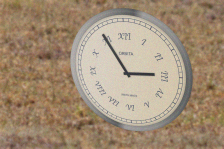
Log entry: **2:55**
